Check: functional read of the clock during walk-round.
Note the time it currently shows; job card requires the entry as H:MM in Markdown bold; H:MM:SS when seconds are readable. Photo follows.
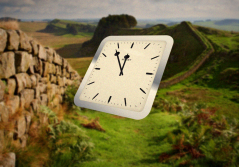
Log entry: **11:54**
